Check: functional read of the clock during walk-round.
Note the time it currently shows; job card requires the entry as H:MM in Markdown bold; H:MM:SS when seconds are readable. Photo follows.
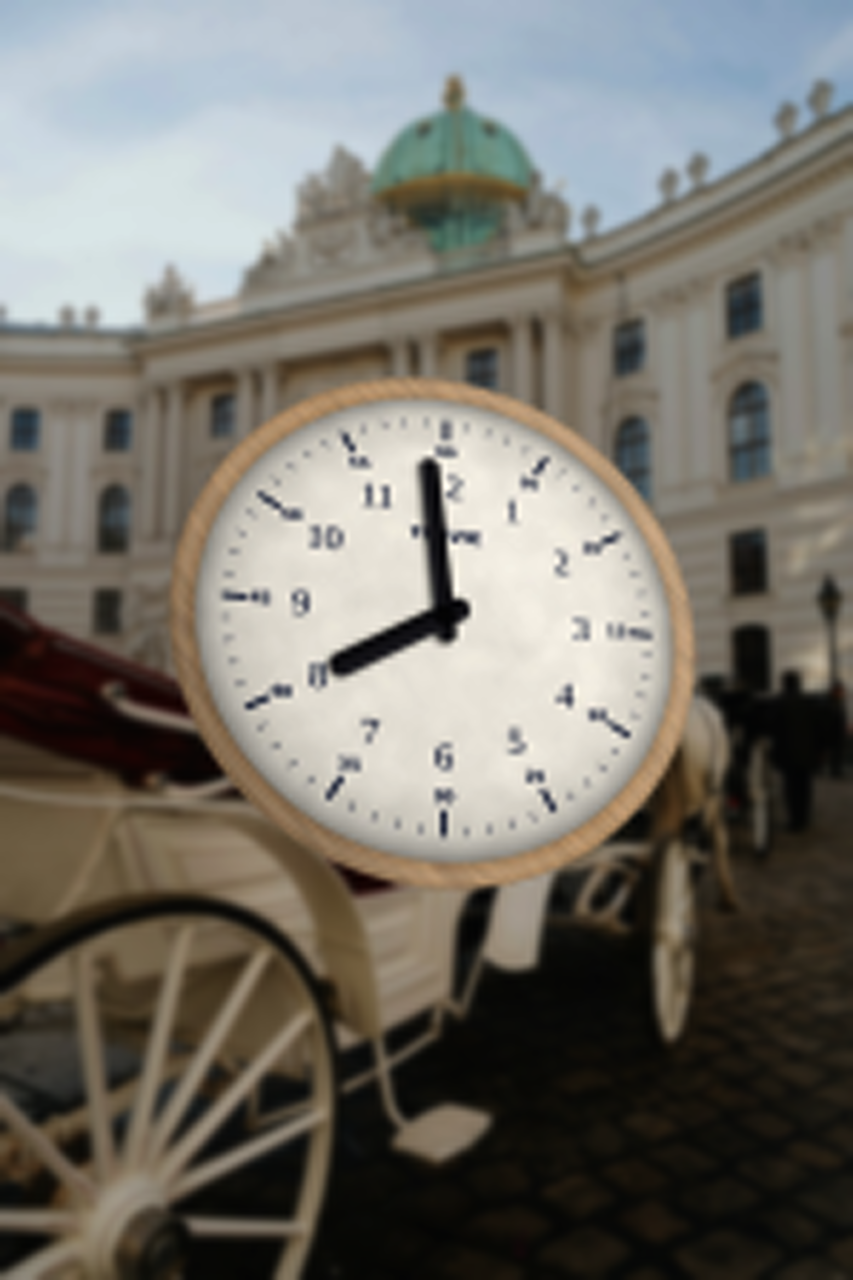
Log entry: **7:59**
